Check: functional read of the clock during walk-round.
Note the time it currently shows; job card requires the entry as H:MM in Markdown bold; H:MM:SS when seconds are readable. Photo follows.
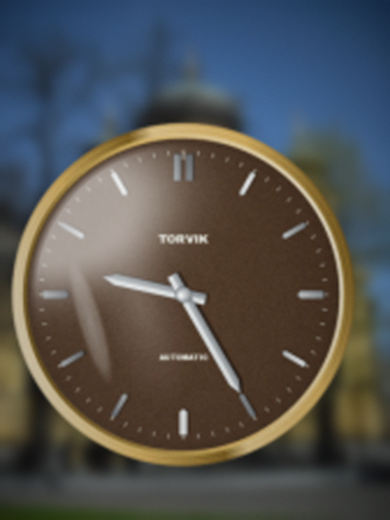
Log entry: **9:25**
